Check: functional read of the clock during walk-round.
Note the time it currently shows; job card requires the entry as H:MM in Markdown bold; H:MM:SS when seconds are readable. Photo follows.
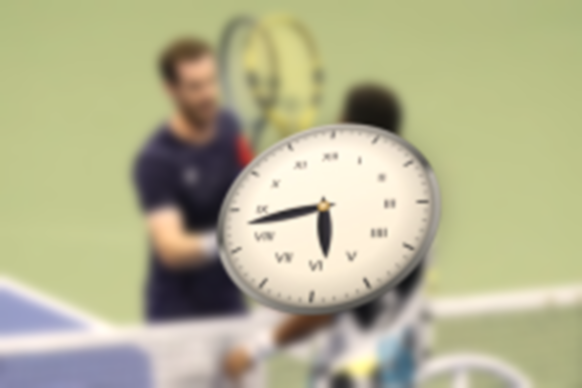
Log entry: **5:43**
